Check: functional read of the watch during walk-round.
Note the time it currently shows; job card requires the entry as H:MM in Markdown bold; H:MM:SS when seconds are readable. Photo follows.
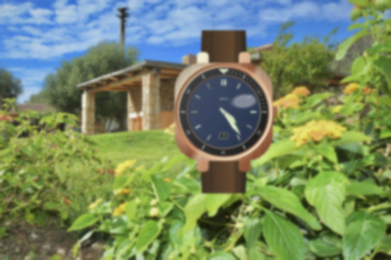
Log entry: **4:24**
